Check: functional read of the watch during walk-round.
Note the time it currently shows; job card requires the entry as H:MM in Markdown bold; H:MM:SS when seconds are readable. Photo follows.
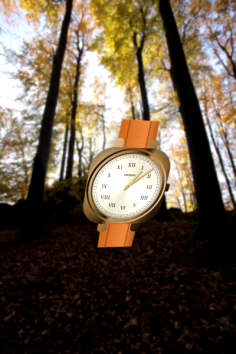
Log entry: **1:08**
